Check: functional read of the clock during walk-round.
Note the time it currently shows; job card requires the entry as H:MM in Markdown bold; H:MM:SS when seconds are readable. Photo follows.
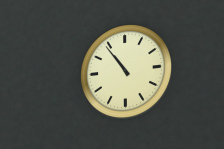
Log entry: **10:54**
